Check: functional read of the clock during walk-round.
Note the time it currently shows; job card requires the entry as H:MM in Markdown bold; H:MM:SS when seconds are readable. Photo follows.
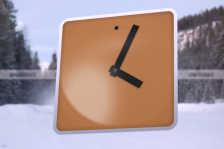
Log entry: **4:04**
